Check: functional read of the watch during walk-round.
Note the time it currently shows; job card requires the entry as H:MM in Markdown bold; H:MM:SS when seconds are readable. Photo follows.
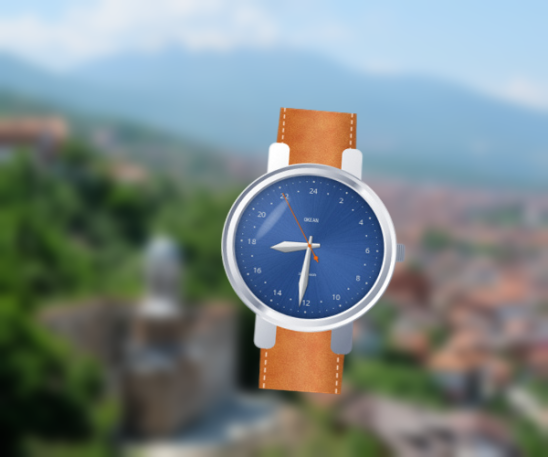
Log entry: **17:30:55**
